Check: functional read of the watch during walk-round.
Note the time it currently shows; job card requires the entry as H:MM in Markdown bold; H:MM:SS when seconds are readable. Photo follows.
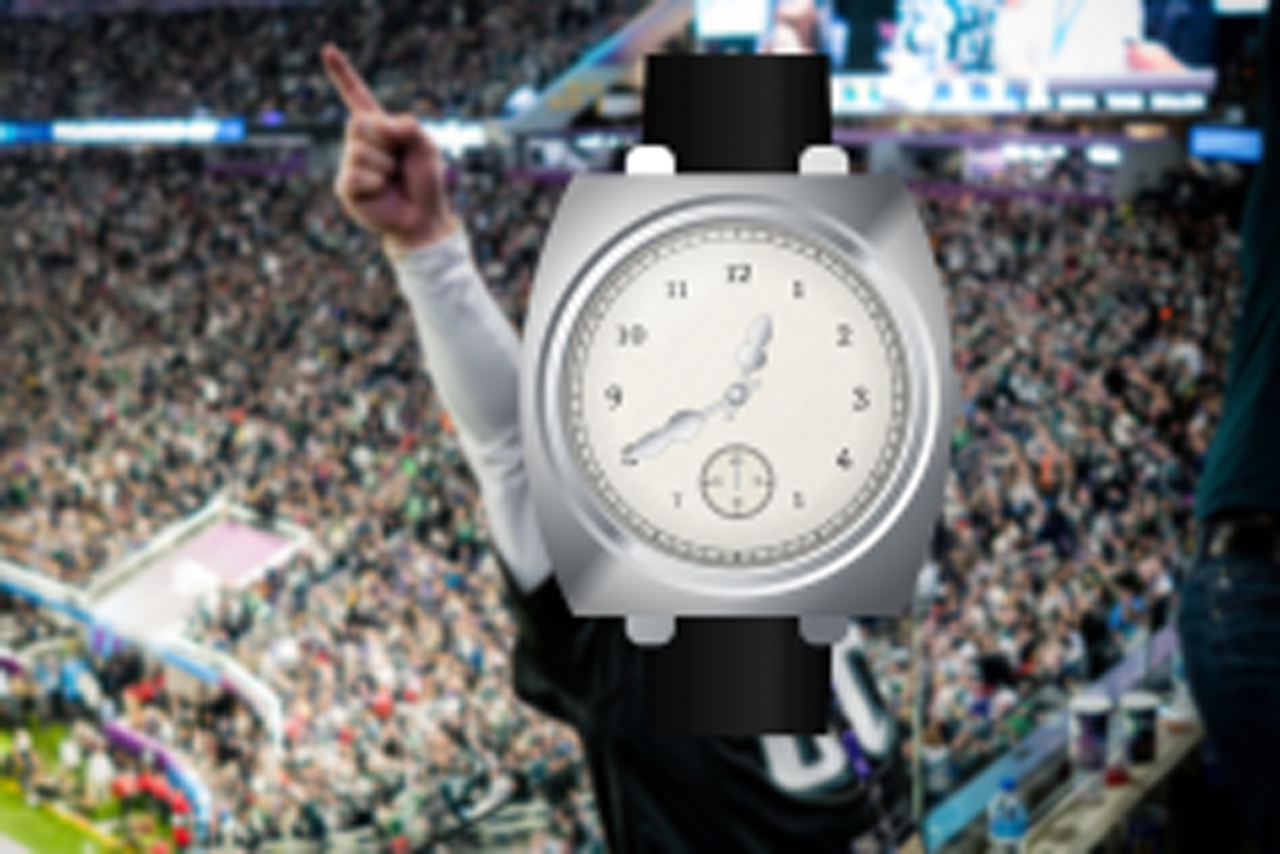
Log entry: **12:40**
